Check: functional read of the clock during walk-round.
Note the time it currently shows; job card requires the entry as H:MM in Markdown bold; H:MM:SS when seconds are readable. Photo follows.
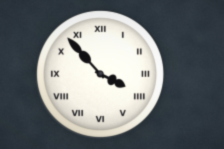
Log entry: **3:53**
